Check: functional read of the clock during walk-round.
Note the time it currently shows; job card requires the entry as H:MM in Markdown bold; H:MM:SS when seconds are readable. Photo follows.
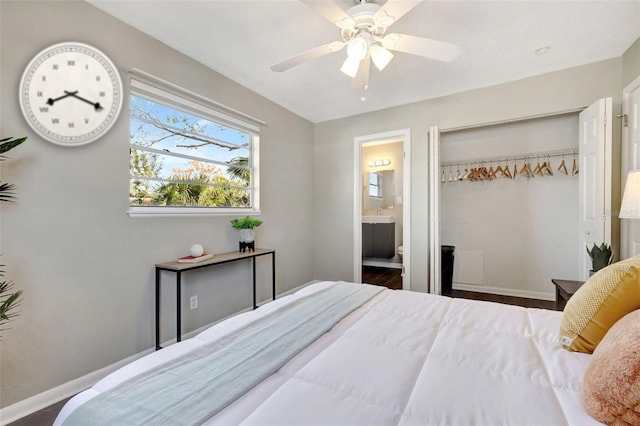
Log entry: **8:19**
